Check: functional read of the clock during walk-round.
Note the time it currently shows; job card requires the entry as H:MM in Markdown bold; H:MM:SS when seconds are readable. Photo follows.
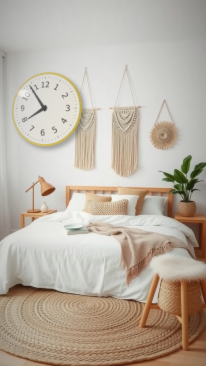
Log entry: **7:54**
